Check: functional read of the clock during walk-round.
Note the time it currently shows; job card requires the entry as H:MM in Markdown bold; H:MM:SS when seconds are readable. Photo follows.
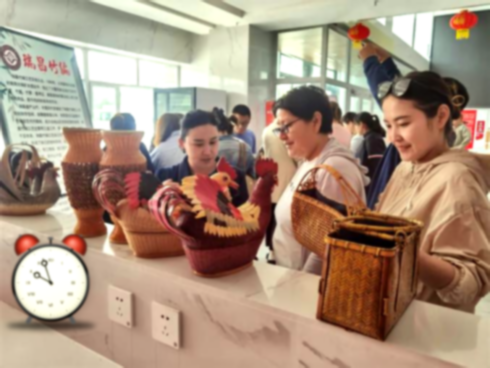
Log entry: **9:57**
